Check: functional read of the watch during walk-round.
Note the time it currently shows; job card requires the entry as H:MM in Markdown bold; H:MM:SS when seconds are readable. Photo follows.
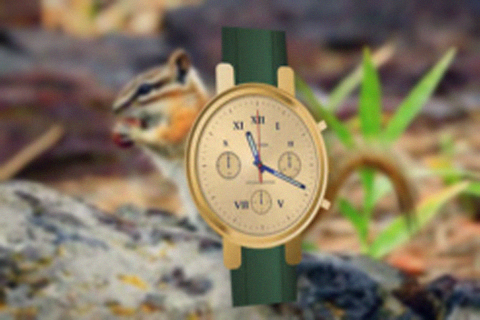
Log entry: **11:19**
